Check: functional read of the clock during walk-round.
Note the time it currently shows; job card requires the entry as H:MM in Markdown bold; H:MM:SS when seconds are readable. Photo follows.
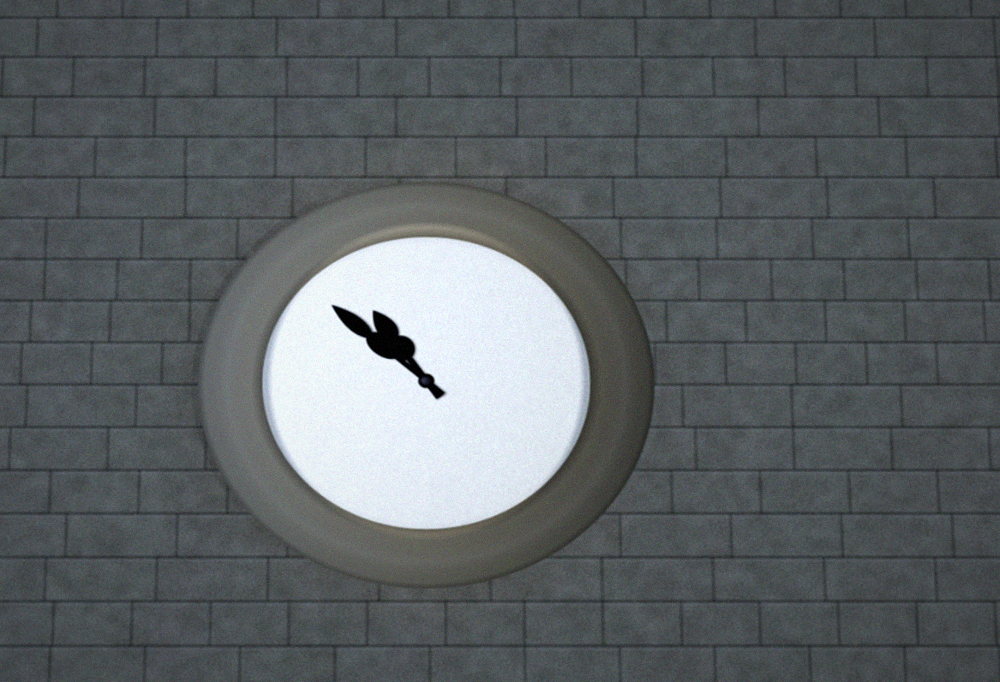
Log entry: **10:52**
